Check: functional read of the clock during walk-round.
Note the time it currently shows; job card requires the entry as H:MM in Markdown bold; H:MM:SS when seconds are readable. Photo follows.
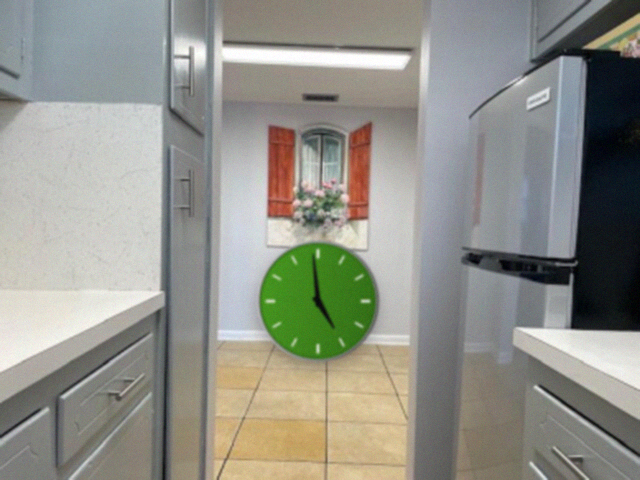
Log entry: **4:59**
